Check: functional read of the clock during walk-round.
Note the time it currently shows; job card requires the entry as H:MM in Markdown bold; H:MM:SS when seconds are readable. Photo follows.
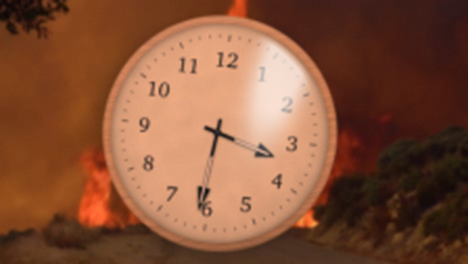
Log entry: **3:31**
